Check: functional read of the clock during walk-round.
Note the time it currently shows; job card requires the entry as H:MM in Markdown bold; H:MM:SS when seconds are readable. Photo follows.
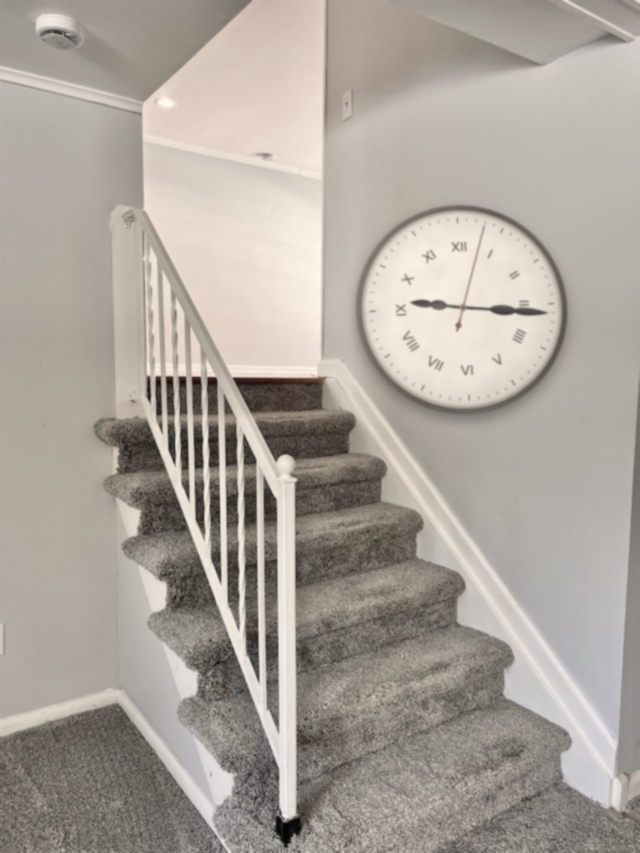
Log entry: **9:16:03**
